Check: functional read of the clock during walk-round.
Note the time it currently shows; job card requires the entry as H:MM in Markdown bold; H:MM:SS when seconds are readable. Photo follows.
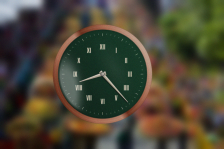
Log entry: **8:23**
